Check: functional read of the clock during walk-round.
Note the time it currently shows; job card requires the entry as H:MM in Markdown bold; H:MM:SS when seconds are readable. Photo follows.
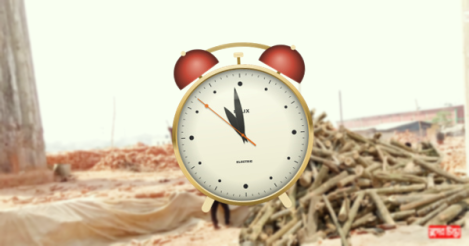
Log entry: **10:58:52**
